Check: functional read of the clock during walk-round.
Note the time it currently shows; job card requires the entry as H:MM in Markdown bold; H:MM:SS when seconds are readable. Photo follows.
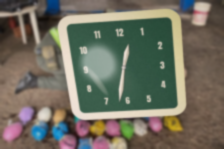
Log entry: **12:32**
